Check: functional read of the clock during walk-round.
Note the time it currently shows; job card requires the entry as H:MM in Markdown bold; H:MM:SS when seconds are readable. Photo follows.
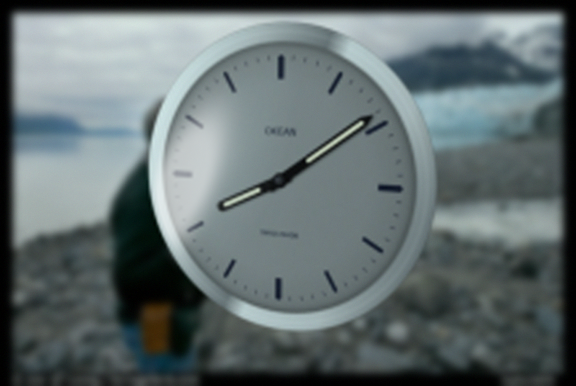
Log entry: **8:09**
